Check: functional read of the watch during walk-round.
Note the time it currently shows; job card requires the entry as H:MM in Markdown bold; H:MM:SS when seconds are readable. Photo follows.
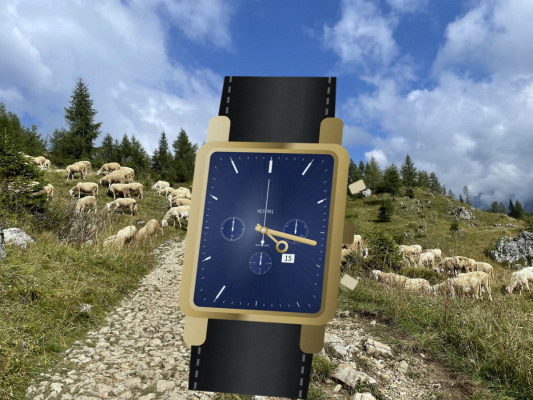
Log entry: **4:17**
